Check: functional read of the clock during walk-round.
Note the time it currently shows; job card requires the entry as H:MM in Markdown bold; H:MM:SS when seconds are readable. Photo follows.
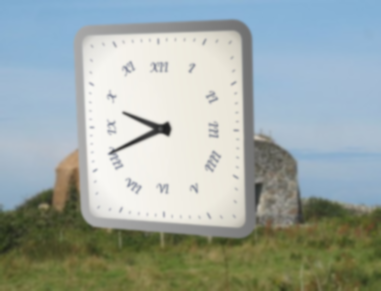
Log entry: **9:41**
